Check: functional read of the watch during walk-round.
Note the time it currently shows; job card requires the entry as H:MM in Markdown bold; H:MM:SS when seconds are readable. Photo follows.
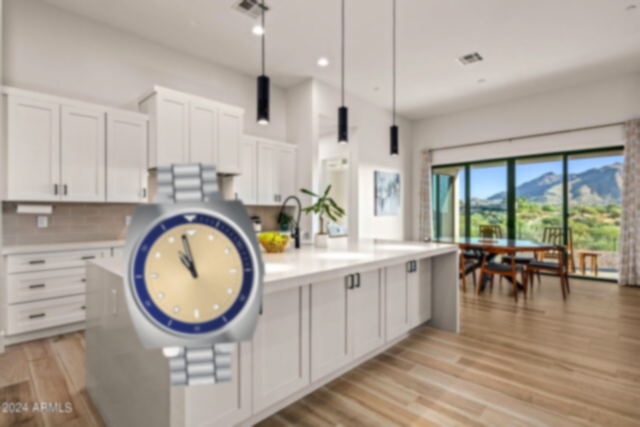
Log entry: **10:58**
